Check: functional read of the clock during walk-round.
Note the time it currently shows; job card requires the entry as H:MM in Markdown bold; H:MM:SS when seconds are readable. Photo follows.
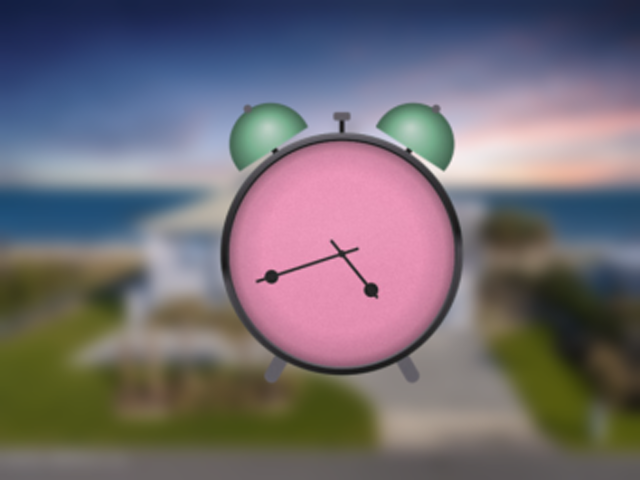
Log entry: **4:42**
